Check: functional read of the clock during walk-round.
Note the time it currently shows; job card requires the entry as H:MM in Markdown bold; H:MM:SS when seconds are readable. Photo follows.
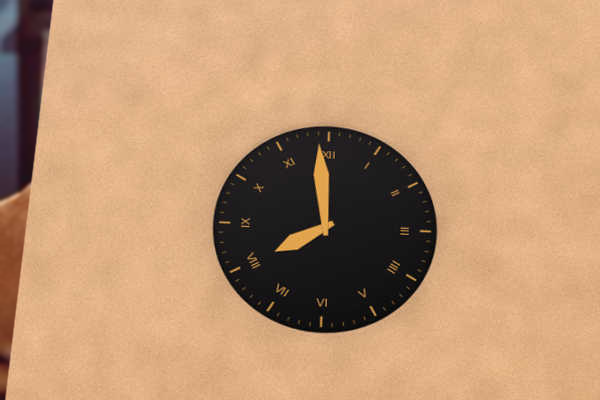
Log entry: **7:59**
